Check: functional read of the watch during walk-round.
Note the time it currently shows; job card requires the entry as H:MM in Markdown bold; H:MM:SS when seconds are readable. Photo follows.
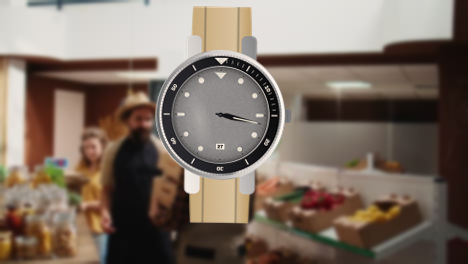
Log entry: **3:17**
